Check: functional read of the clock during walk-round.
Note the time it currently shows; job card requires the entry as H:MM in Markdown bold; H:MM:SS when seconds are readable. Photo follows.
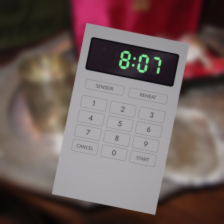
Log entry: **8:07**
